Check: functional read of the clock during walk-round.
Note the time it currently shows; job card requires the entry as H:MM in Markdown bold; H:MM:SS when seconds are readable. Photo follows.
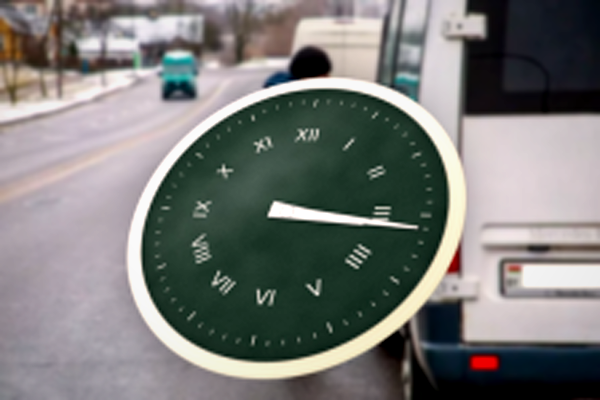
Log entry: **3:16**
